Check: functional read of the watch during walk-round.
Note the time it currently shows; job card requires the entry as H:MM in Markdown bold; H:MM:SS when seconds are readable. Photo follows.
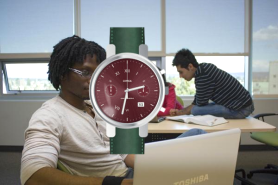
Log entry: **2:32**
